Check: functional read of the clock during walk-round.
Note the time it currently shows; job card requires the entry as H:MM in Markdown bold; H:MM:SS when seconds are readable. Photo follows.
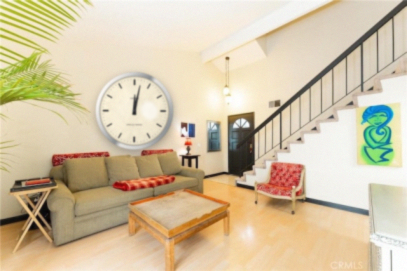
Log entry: **12:02**
